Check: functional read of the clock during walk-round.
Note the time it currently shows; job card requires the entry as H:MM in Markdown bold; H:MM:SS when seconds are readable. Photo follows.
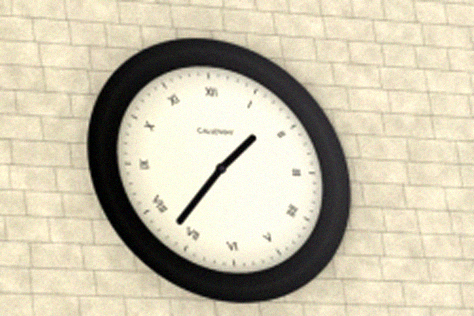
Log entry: **1:37**
